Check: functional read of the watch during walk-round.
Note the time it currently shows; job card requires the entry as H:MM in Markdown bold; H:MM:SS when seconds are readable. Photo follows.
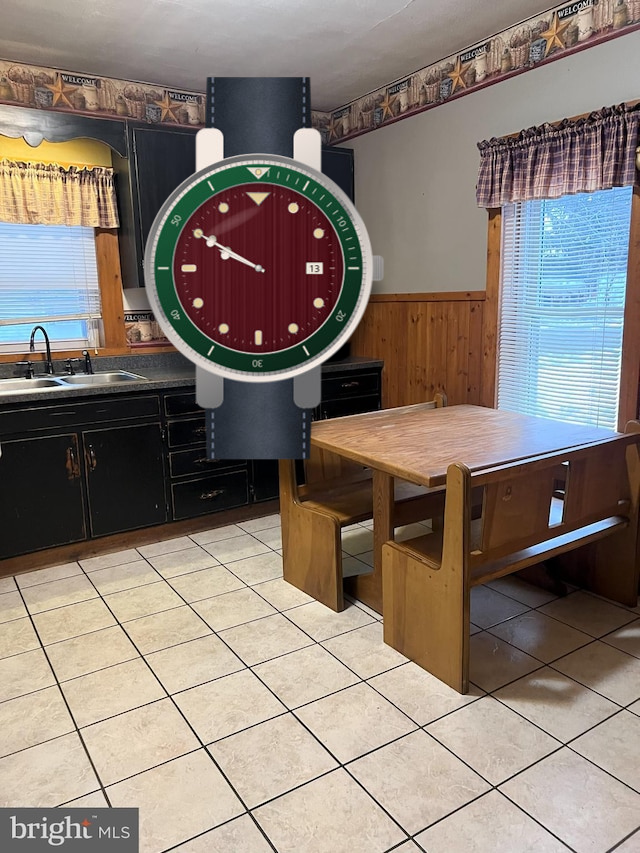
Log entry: **9:50**
